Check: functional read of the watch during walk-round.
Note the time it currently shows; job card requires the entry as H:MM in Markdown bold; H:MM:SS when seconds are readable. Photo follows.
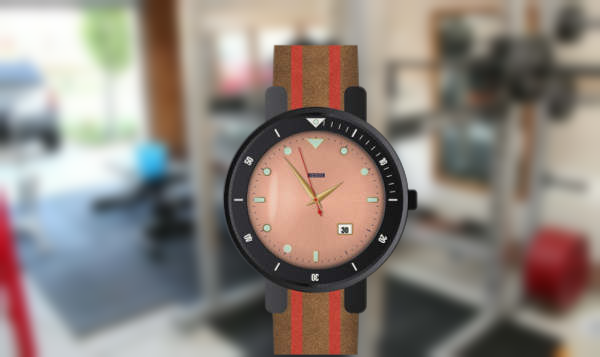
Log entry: **1:53:57**
